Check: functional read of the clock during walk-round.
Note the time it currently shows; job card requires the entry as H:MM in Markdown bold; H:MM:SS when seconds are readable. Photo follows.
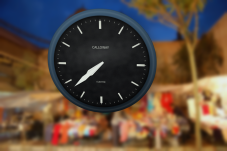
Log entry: **7:38**
